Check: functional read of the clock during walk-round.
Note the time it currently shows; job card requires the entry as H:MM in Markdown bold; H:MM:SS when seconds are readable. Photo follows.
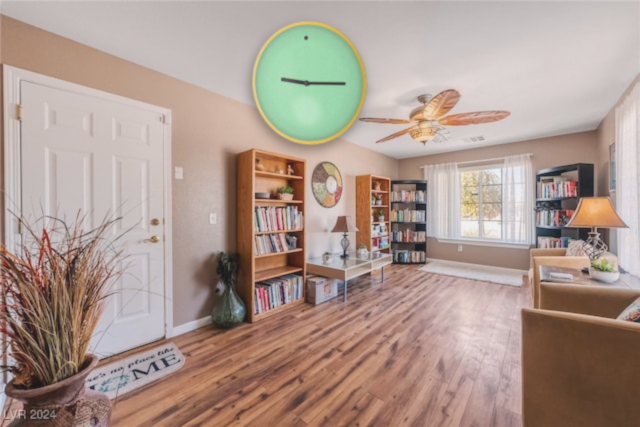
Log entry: **9:15**
